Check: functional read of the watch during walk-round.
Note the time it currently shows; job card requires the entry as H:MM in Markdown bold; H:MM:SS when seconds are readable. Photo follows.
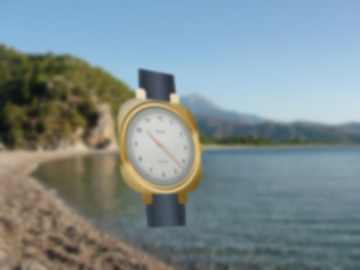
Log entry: **10:22**
